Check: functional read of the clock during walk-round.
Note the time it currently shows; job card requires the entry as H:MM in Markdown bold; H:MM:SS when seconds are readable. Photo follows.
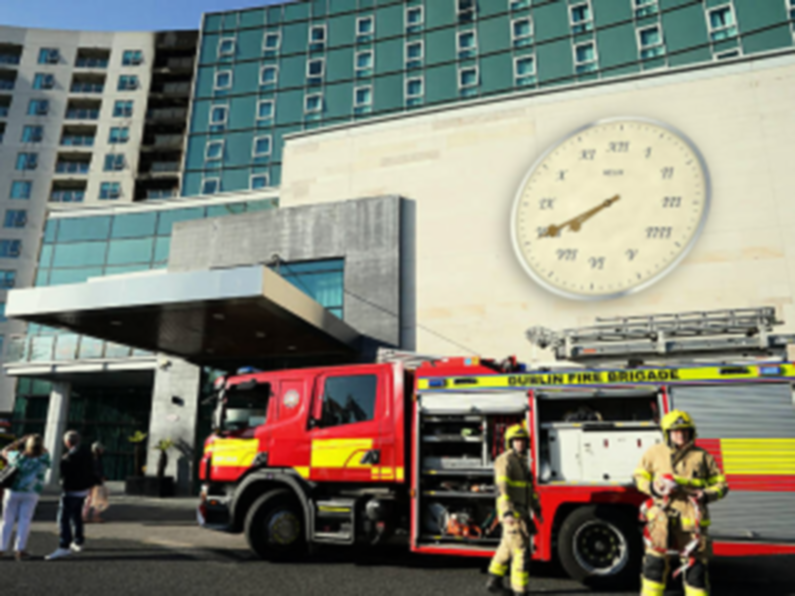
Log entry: **7:40**
